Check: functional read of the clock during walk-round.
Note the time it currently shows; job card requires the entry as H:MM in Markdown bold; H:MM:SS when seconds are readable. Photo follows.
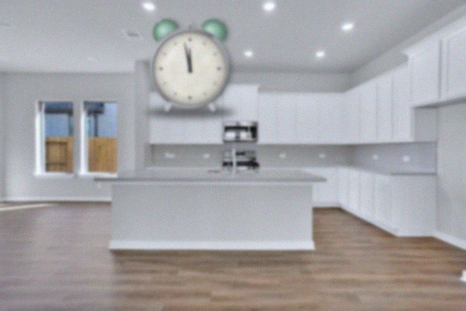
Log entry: **11:58**
